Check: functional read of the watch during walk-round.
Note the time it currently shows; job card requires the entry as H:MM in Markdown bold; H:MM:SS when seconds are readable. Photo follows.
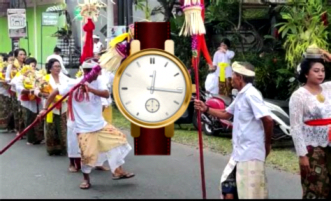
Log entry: **12:16**
